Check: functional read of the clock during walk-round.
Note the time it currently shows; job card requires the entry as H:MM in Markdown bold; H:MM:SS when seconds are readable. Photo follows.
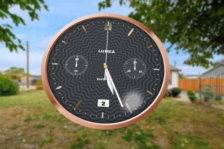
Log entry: **5:26**
